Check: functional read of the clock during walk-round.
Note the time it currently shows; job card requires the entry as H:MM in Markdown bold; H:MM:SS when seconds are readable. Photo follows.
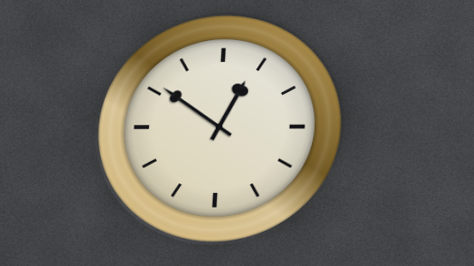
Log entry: **12:51**
